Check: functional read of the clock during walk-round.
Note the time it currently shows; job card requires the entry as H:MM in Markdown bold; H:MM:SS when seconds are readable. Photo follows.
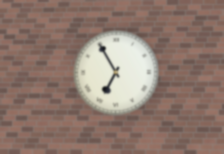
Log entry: **6:55**
